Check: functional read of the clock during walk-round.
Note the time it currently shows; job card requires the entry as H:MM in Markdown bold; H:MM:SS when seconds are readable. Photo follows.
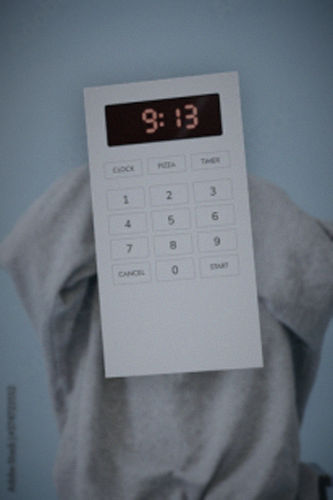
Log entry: **9:13**
